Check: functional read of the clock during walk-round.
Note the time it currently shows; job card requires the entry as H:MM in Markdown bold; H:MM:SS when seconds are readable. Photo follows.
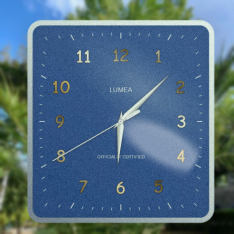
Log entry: **6:07:40**
